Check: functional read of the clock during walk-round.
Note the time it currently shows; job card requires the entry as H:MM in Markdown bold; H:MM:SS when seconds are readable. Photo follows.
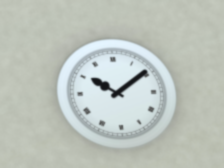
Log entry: **10:09**
